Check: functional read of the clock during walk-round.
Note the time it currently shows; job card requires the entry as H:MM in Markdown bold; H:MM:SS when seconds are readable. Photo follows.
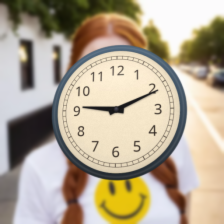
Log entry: **9:11**
